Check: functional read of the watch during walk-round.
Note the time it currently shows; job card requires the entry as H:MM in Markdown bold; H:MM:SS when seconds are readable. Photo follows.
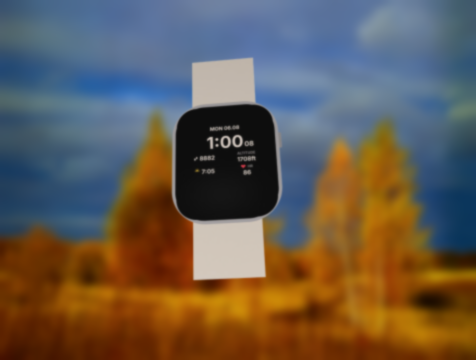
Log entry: **1:00**
